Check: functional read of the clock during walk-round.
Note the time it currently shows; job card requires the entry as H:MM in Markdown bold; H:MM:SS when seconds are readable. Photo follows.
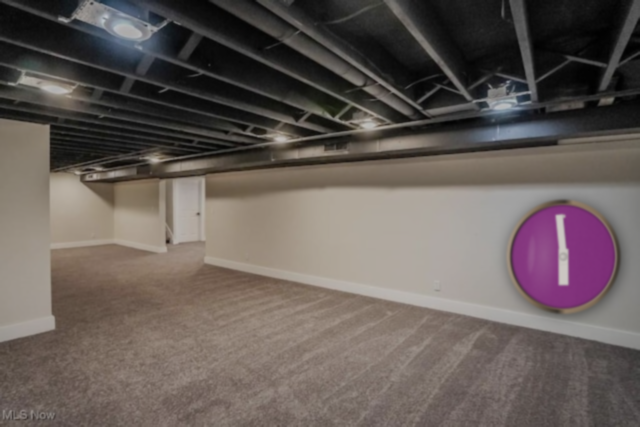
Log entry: **5:59**
